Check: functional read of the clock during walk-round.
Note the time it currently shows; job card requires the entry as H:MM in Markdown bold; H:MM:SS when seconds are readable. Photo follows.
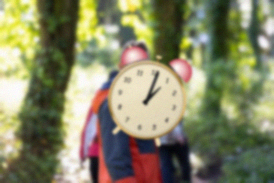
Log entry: **1:01**
